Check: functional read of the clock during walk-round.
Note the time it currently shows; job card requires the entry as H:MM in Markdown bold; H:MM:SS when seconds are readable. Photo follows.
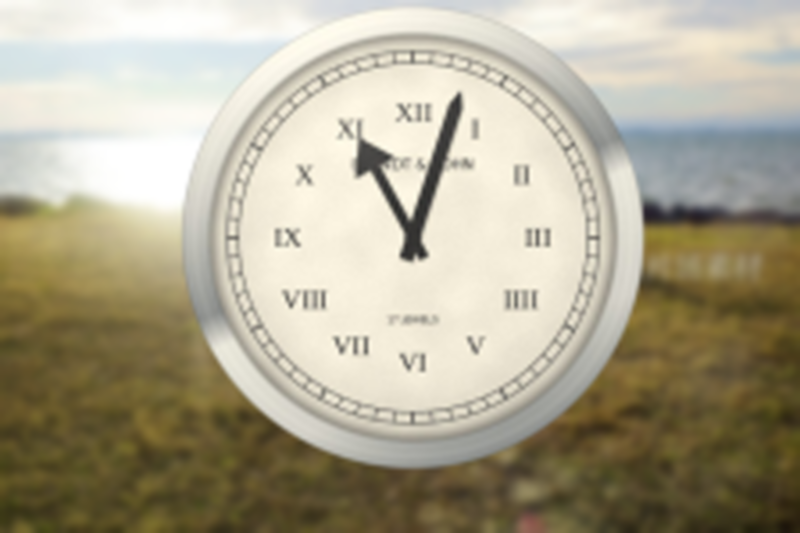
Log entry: **11:03**
